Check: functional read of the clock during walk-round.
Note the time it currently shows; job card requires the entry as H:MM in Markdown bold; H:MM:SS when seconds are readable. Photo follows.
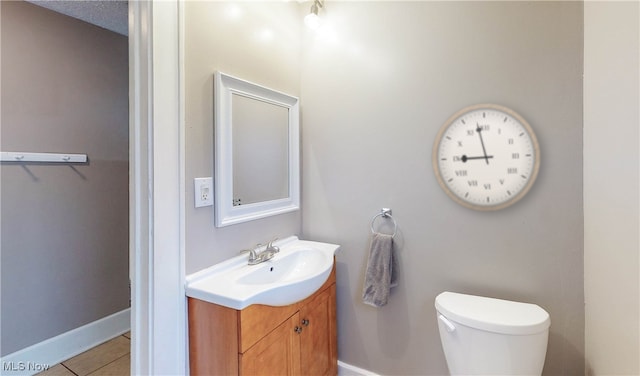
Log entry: **8:58**
